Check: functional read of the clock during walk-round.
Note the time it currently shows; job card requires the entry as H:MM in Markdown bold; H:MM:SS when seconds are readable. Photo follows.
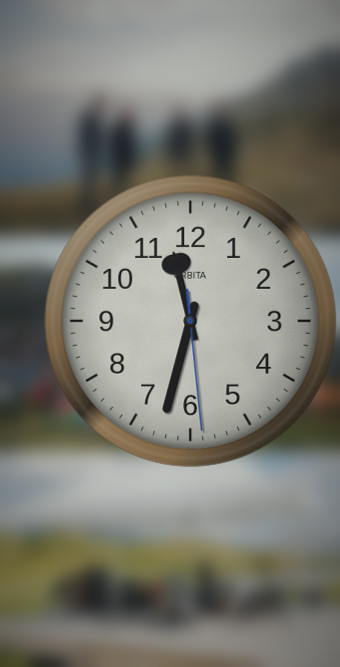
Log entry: **11:32:29**
